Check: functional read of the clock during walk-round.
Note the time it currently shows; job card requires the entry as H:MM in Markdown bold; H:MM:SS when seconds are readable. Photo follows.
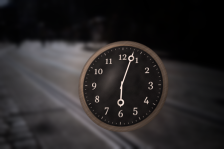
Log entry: **6:03**
